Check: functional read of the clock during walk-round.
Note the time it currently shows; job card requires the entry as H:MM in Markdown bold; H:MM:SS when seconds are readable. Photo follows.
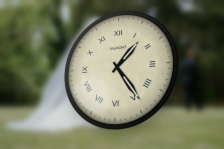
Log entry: **1:24**
